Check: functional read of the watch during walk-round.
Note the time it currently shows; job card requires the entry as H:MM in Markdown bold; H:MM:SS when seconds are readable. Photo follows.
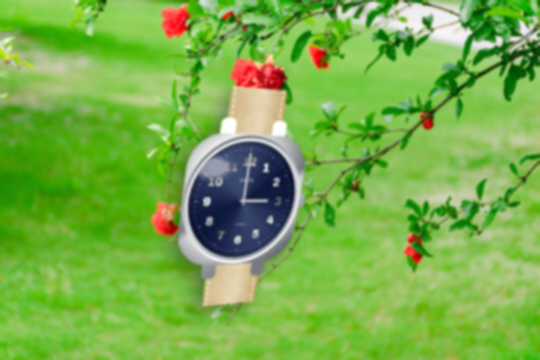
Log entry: **3:00**
